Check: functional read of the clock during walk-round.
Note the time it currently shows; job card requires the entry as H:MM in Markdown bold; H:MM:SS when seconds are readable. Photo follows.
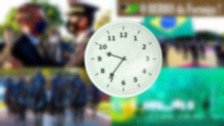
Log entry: **9:36**
